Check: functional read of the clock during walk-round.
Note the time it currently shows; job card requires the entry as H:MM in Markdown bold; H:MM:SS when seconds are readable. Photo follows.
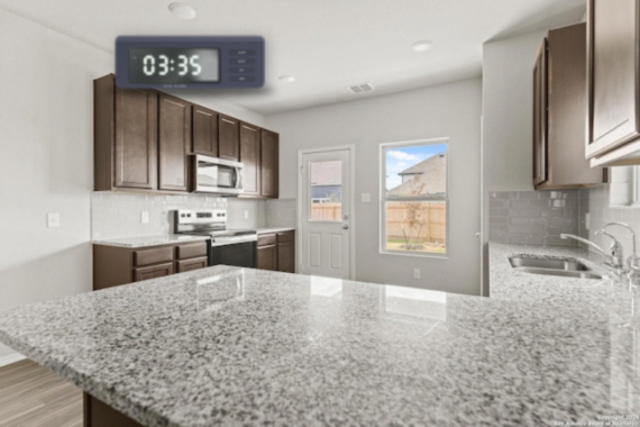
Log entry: **3:35**
